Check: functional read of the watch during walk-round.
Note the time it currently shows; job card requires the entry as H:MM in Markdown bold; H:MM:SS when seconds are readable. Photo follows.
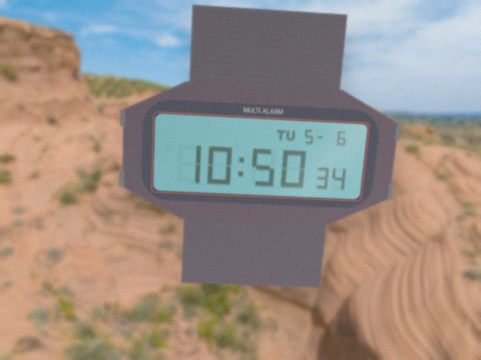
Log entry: **10:50:34**
